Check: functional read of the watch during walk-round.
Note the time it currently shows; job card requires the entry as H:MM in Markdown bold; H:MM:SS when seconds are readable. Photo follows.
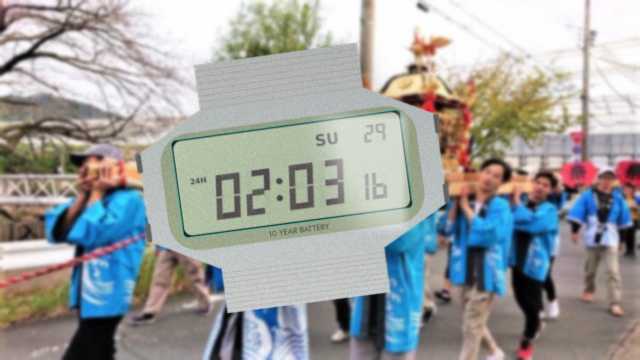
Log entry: **2:03:16**
